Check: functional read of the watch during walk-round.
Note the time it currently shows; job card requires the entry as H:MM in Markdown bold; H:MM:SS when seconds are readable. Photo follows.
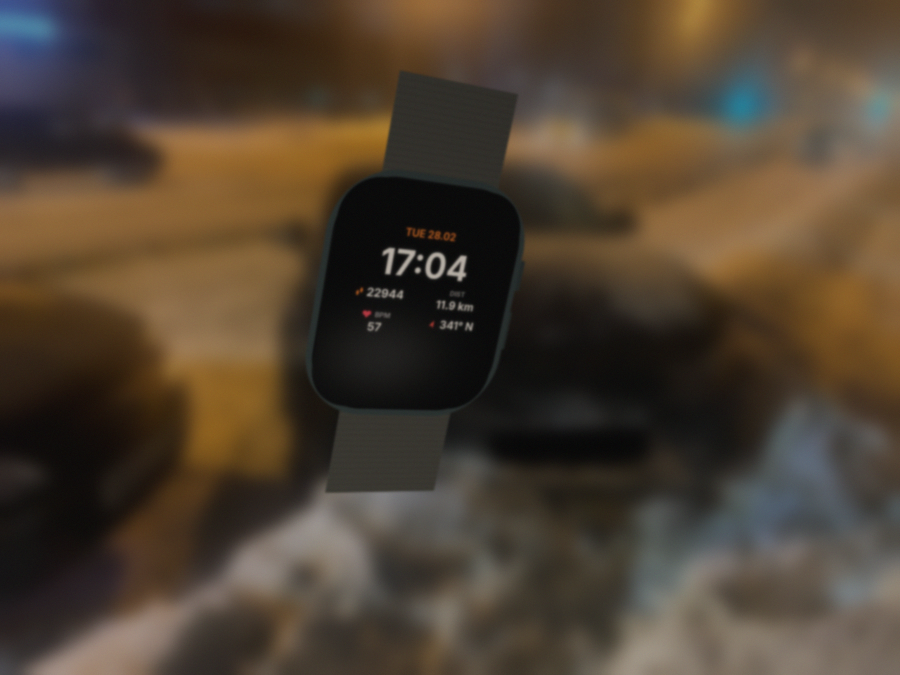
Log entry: **17:04**
